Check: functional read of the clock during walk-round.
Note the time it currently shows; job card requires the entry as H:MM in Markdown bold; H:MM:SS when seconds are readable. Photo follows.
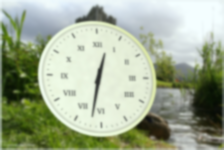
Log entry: **12:32**
